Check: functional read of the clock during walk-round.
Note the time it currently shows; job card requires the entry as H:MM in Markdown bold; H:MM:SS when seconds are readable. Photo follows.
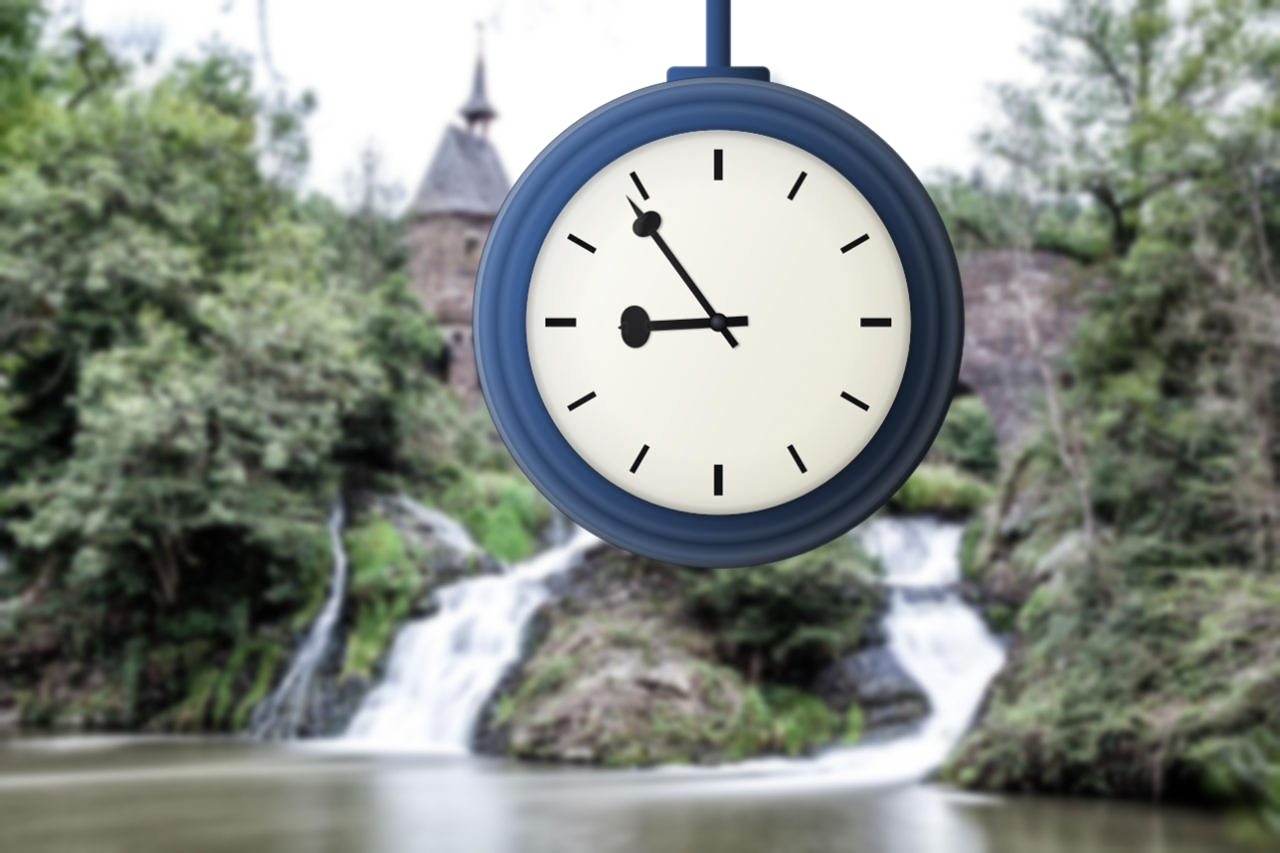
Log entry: **8:54**
